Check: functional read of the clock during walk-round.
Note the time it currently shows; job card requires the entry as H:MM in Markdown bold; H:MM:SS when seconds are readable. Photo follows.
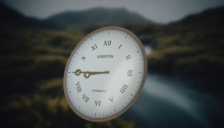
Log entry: **8:45**
